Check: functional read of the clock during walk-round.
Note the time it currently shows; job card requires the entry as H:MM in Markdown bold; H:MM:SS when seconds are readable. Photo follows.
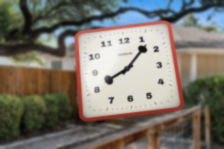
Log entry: **8:07**
